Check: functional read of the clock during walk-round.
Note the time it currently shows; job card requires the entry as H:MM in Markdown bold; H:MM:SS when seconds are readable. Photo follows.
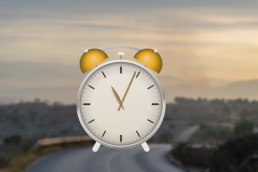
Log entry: **11:04**
